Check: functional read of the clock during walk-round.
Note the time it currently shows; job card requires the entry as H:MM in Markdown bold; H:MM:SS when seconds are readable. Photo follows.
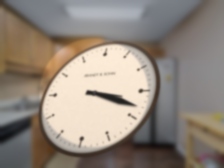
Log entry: **3:18**
